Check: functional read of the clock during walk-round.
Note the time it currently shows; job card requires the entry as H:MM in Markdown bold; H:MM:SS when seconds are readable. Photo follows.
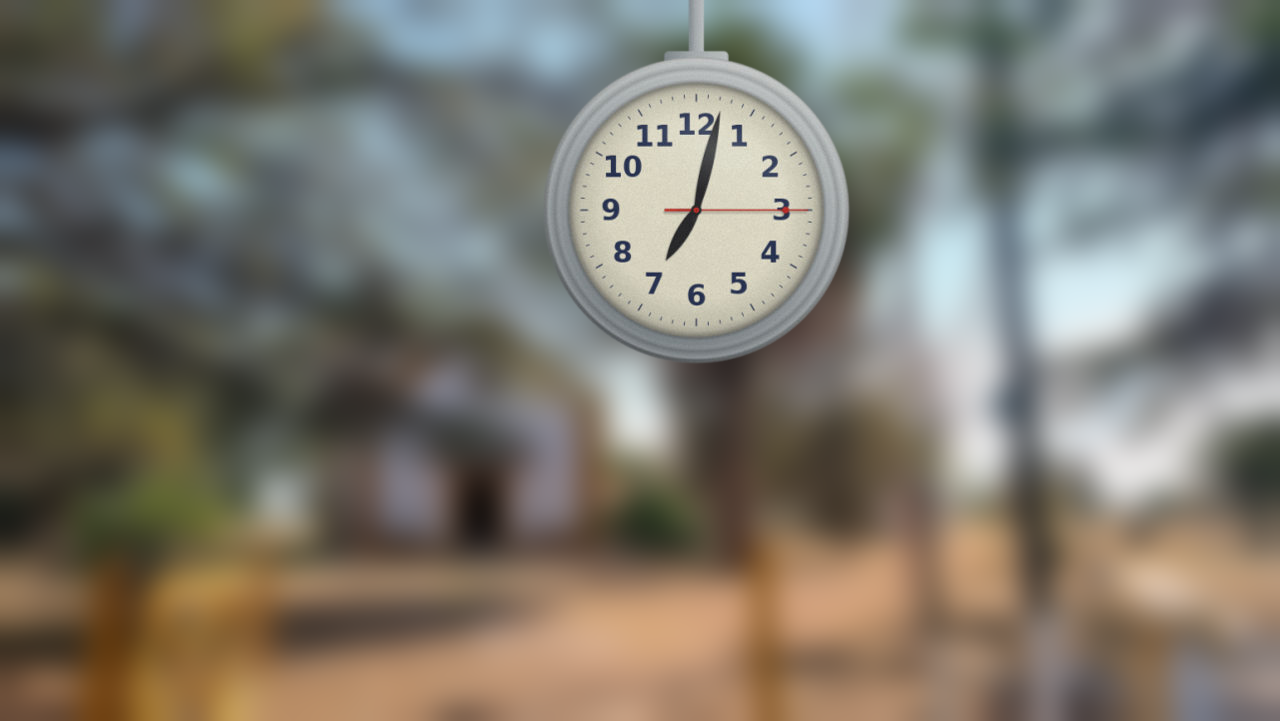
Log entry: **7:02:15**
